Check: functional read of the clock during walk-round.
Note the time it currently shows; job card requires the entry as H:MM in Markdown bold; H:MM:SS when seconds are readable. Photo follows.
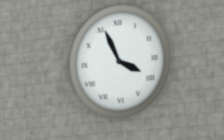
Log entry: **3:56**
